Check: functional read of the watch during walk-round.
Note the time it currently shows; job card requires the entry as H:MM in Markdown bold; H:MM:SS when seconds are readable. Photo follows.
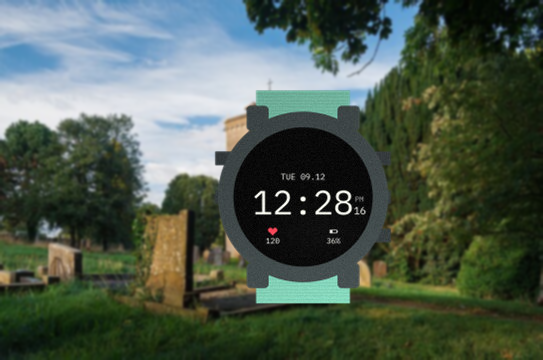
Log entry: **12:28:16**
